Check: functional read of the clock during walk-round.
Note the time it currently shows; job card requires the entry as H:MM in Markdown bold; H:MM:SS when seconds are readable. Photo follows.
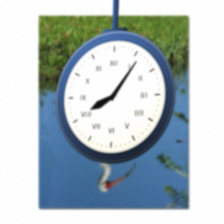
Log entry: **8:06**
